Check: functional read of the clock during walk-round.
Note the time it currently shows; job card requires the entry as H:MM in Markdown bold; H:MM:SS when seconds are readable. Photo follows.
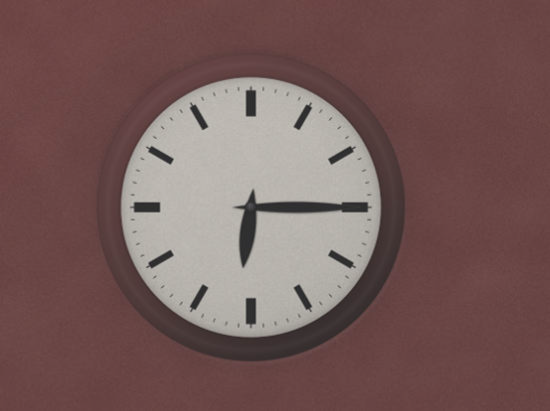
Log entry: **6:15**
